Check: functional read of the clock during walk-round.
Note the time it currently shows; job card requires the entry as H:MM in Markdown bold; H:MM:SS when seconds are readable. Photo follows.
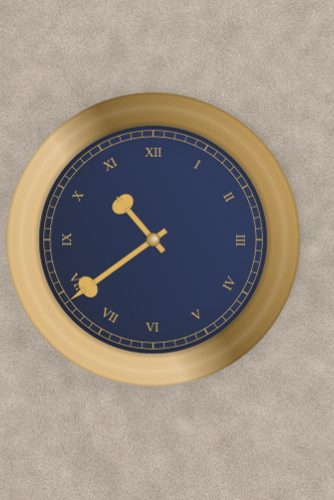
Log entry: **10:39**
